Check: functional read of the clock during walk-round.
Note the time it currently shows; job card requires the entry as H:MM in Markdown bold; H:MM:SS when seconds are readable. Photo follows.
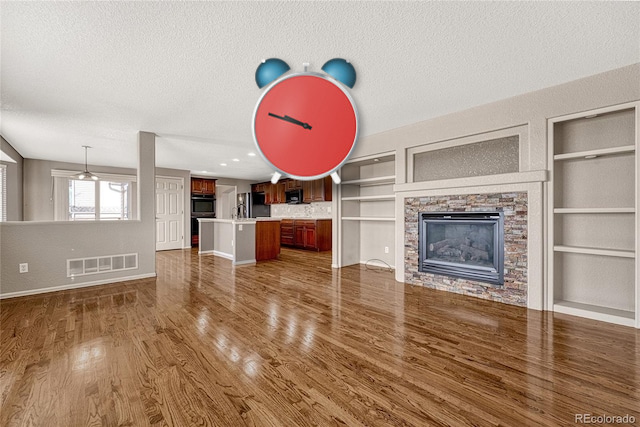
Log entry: **9:48**
